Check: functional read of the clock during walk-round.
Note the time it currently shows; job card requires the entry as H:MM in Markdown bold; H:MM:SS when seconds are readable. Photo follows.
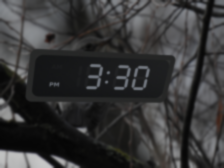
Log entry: **3:30**
